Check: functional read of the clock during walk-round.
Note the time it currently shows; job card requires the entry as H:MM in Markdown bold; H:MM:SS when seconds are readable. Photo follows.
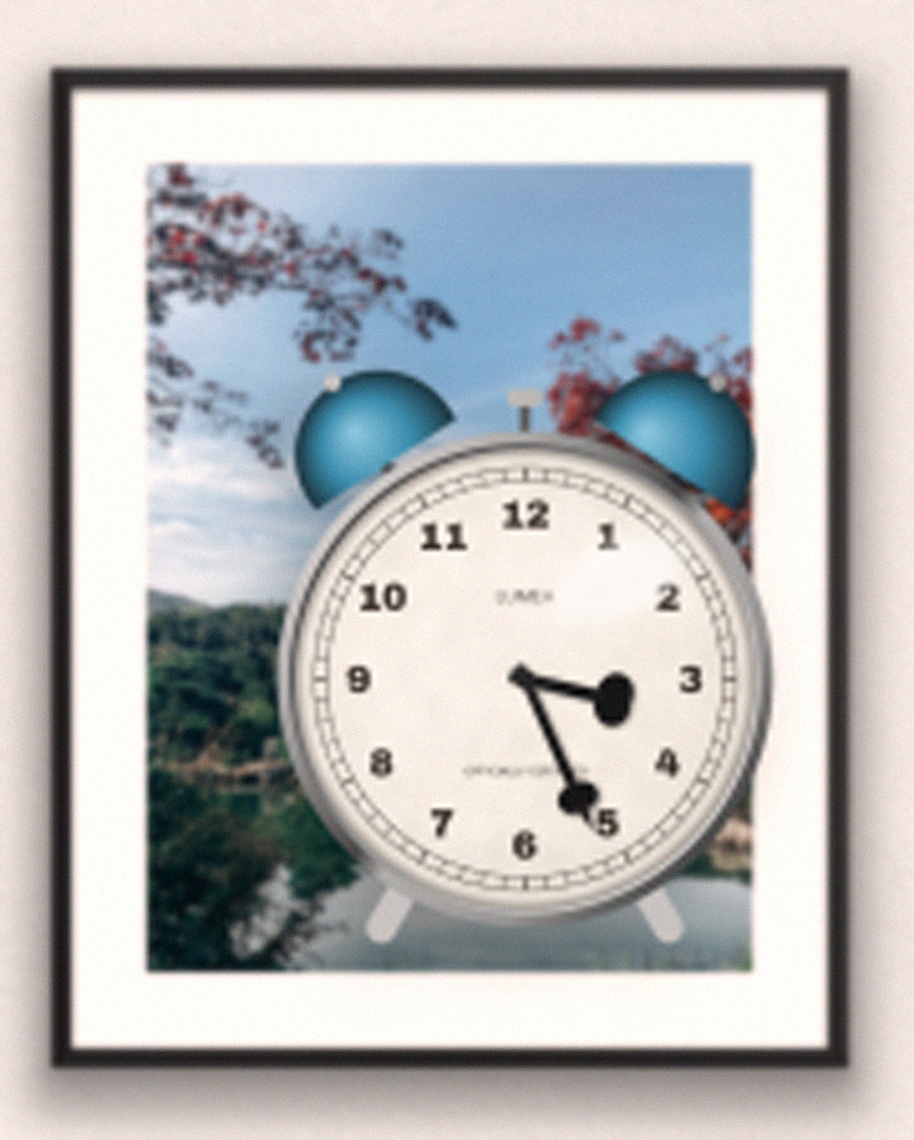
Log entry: **3:26**
